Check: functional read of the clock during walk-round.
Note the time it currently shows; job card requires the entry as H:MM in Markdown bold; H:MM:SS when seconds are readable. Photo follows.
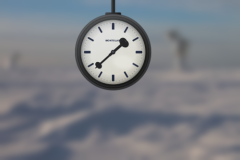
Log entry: **1:38**
